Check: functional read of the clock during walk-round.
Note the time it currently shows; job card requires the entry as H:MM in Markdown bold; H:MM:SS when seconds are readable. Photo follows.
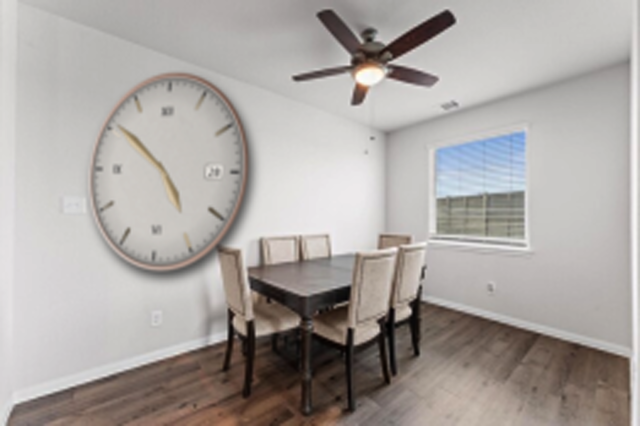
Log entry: **4:51**
